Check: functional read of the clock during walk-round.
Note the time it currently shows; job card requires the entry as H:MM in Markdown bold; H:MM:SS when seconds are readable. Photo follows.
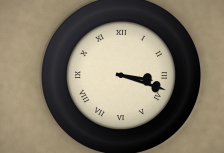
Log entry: **3:18**
